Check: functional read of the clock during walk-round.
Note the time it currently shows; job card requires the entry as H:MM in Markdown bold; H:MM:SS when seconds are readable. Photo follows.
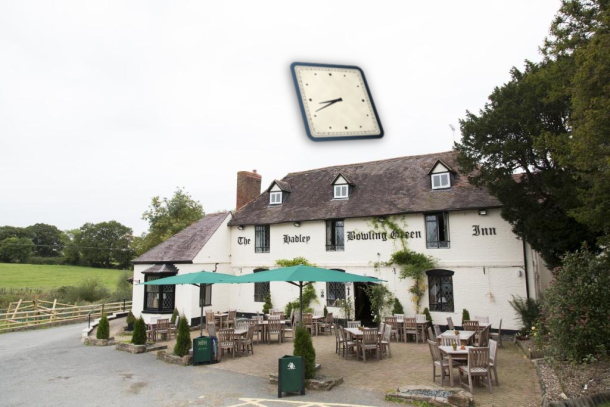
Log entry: **8:41**
